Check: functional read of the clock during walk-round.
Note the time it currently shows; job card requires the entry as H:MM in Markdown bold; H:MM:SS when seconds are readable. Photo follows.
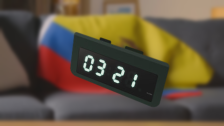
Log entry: **3:21**
